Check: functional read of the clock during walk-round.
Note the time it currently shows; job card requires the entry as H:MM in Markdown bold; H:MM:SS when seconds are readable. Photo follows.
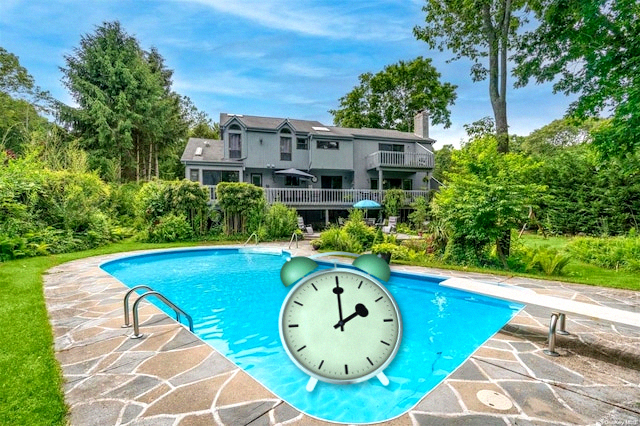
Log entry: **2:00**
